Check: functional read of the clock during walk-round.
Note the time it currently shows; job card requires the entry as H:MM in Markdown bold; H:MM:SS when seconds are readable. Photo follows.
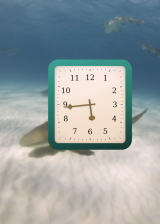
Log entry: **5:44**
